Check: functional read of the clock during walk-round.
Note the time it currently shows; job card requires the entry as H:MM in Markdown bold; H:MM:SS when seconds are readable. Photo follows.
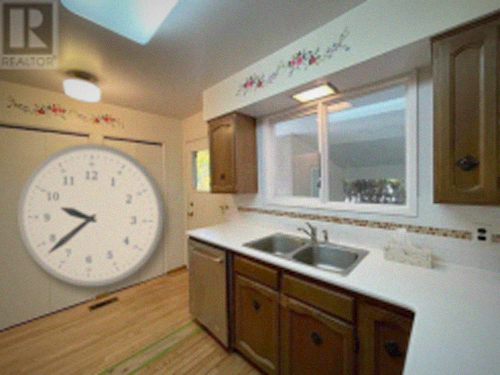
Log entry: **9:38**
